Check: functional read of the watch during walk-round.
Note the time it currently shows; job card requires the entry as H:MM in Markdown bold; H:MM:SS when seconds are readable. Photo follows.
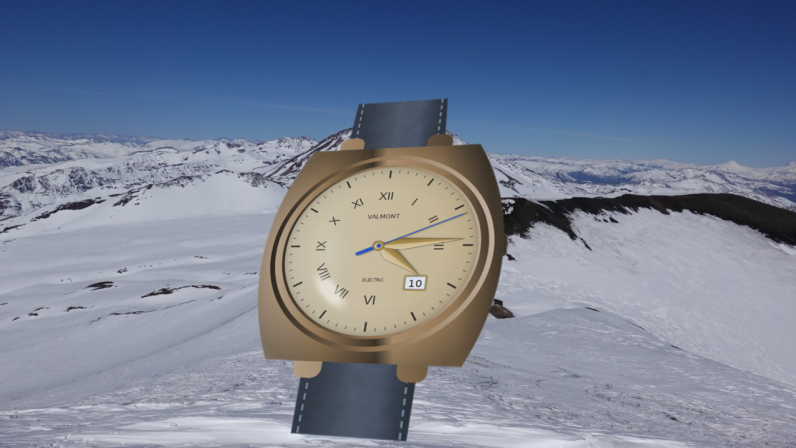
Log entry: **4:14:11**
